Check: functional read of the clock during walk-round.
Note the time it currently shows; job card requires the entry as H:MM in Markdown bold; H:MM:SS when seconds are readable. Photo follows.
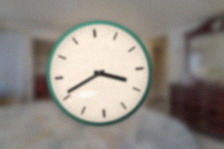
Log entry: **3:41**
